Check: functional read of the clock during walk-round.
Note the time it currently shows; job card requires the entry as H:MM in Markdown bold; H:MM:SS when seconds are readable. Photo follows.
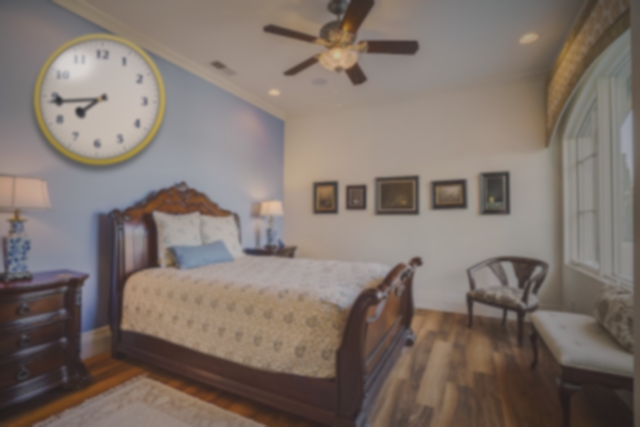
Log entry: **7:44**
